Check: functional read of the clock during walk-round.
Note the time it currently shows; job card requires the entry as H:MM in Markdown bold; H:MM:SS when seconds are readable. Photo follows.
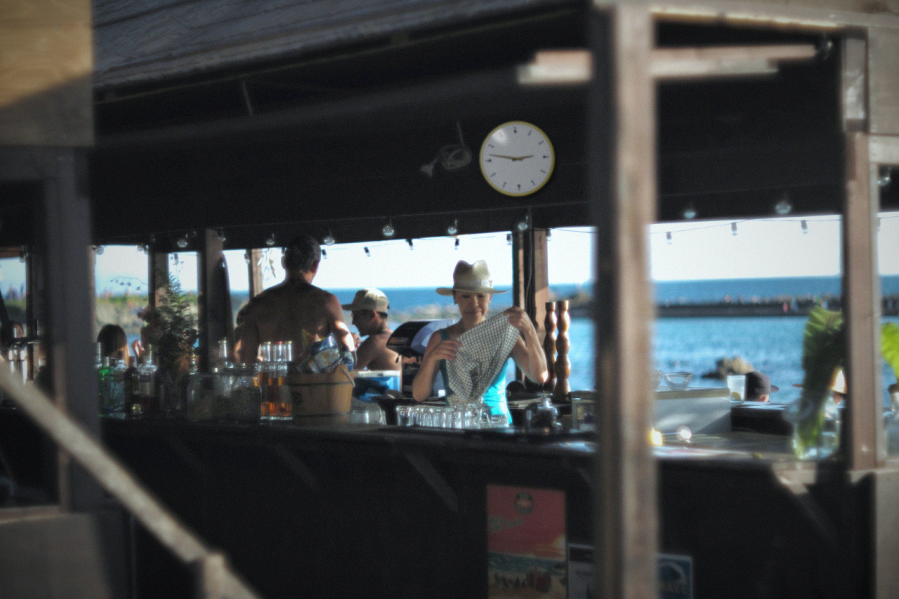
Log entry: **2:47**
